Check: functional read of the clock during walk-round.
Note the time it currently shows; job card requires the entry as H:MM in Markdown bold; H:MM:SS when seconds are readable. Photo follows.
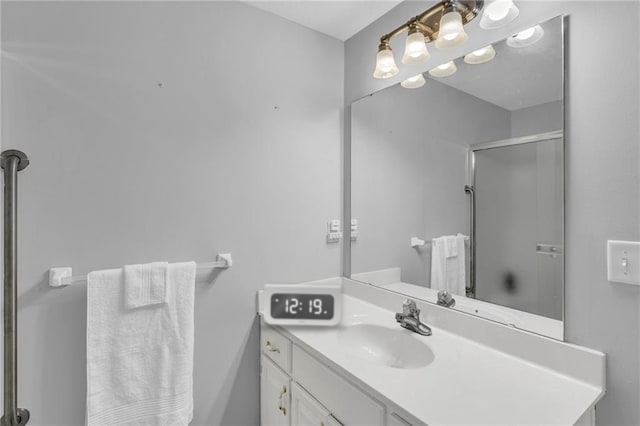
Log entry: **12:19**
